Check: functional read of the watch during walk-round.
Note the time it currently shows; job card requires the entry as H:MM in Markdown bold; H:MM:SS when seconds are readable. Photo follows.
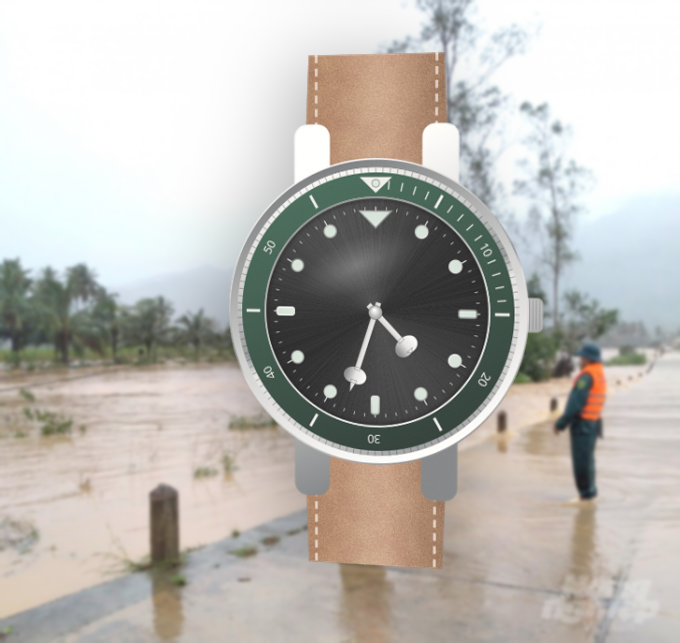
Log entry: **4:33**
